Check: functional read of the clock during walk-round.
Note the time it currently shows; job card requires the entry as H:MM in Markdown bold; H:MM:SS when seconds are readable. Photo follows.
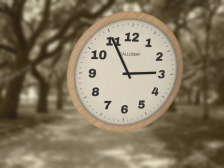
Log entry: **2:55**
